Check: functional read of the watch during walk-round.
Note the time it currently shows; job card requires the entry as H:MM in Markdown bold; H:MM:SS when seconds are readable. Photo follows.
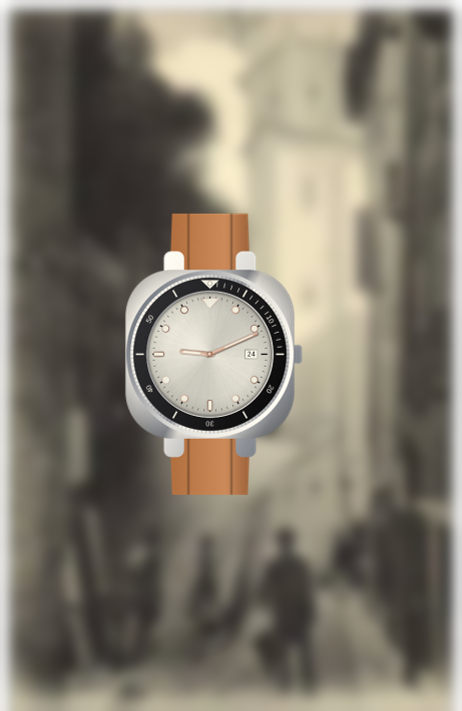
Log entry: **9:11**
